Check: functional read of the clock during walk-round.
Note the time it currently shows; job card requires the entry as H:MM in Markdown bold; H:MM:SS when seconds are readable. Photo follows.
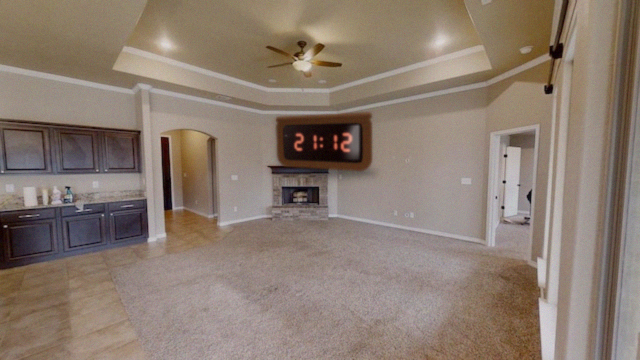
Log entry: **21:12**
